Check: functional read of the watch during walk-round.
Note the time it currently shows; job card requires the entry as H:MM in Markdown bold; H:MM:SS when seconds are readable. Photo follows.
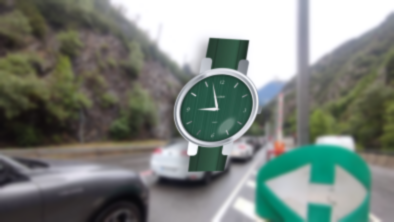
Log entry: **8:57**
